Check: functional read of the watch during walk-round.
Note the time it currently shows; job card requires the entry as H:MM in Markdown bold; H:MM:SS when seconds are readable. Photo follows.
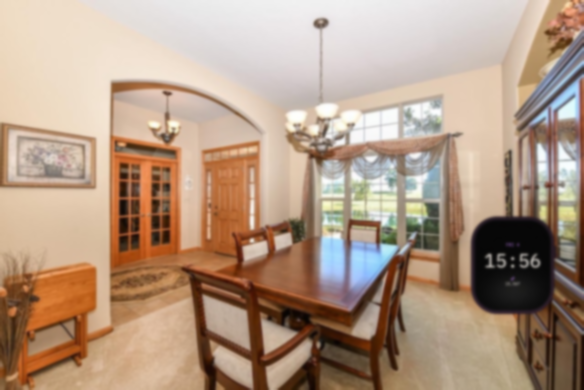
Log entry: **15:56**
